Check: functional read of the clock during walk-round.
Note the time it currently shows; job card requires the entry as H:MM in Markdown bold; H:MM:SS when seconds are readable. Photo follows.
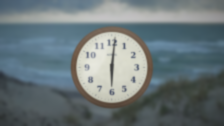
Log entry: **6:01**
